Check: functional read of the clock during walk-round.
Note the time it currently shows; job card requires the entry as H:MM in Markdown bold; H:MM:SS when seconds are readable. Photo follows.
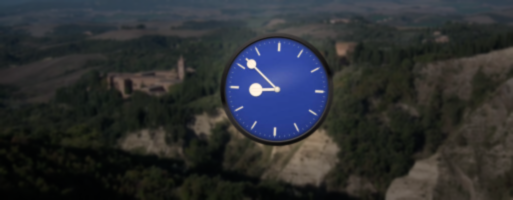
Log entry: **8:52**
